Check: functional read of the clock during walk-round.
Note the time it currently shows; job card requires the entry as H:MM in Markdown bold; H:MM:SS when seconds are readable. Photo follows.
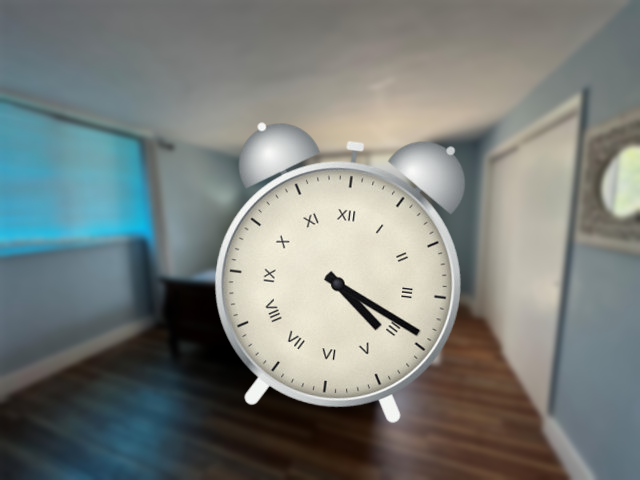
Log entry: **4:19**
